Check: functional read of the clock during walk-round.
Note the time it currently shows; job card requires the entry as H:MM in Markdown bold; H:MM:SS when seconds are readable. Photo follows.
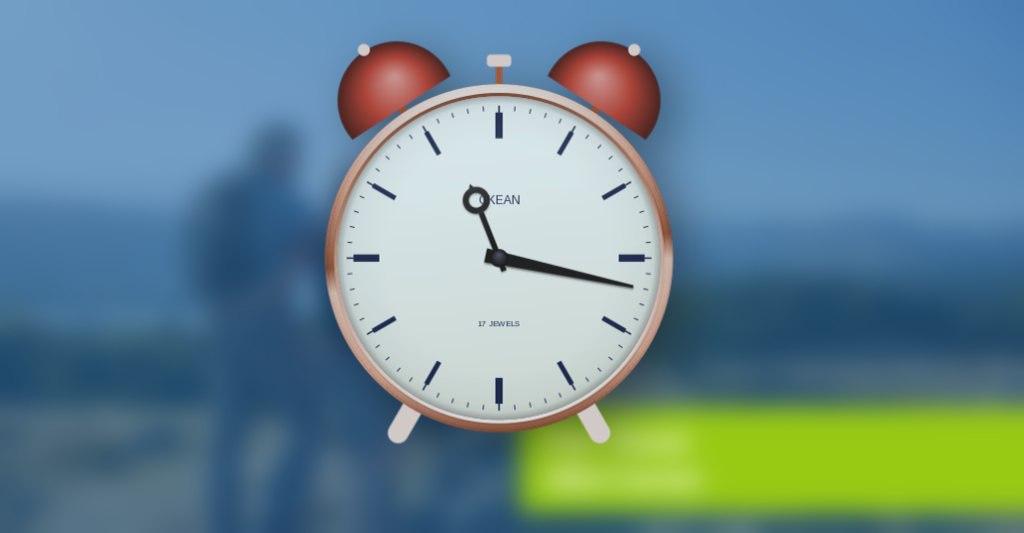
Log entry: **11:17**
